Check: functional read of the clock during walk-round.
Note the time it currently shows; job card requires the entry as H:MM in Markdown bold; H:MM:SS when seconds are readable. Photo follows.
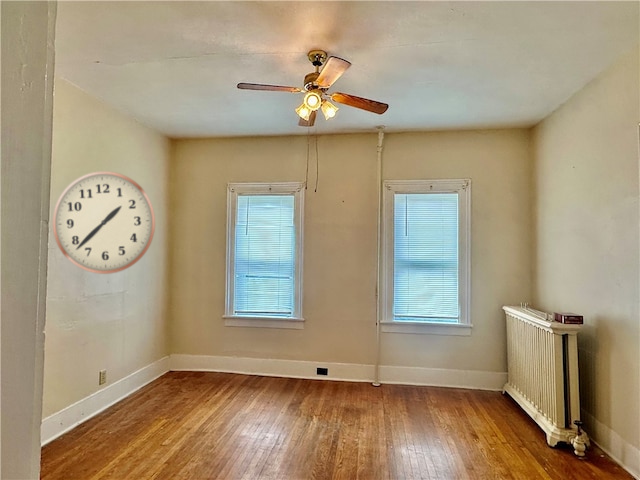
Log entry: **1:38**
